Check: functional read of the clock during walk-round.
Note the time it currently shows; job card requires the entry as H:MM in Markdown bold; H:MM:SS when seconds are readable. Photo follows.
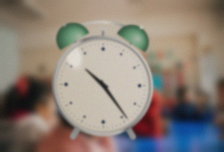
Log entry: **10:24**
